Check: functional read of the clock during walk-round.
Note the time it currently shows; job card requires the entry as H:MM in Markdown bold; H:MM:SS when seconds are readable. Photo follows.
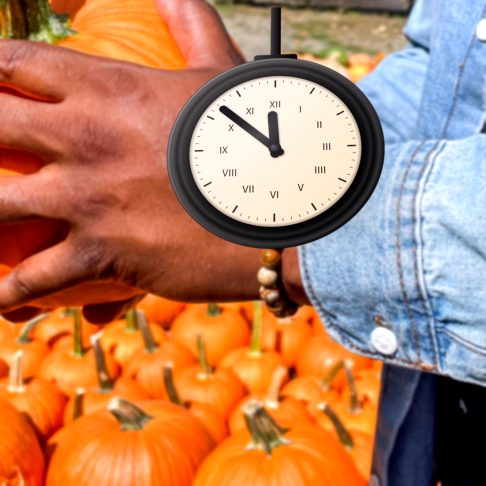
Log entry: **11:52**
